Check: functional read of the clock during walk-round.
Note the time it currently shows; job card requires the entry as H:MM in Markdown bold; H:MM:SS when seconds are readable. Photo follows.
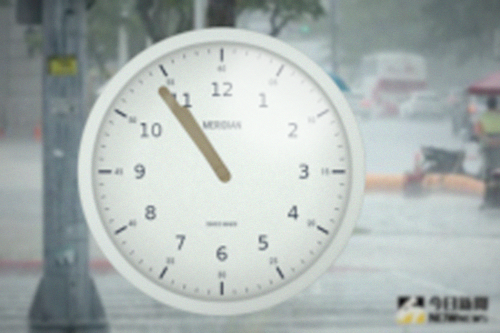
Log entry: **10:54**
